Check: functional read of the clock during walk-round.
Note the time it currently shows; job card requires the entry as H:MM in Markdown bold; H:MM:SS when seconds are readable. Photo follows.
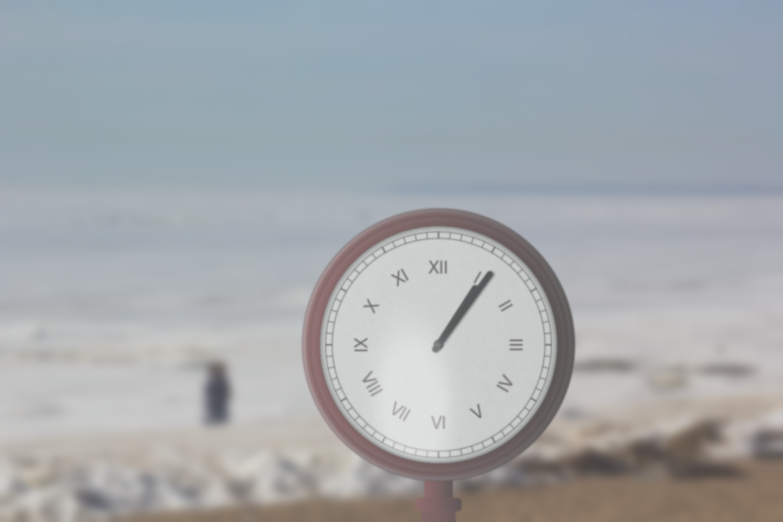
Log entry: **1:06**
